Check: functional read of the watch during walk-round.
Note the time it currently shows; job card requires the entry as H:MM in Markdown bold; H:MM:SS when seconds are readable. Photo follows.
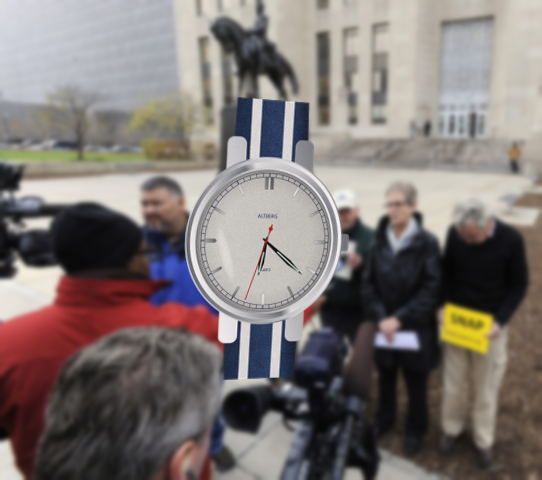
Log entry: **6:21:33**
